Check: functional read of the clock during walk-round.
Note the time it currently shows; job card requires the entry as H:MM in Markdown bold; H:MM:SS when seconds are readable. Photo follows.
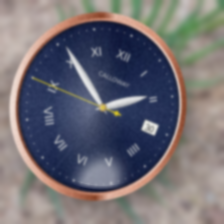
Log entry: **1:50:45**
